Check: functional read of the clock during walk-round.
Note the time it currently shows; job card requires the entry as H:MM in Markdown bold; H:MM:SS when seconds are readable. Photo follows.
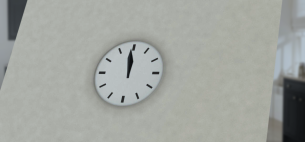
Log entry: **11:59**
